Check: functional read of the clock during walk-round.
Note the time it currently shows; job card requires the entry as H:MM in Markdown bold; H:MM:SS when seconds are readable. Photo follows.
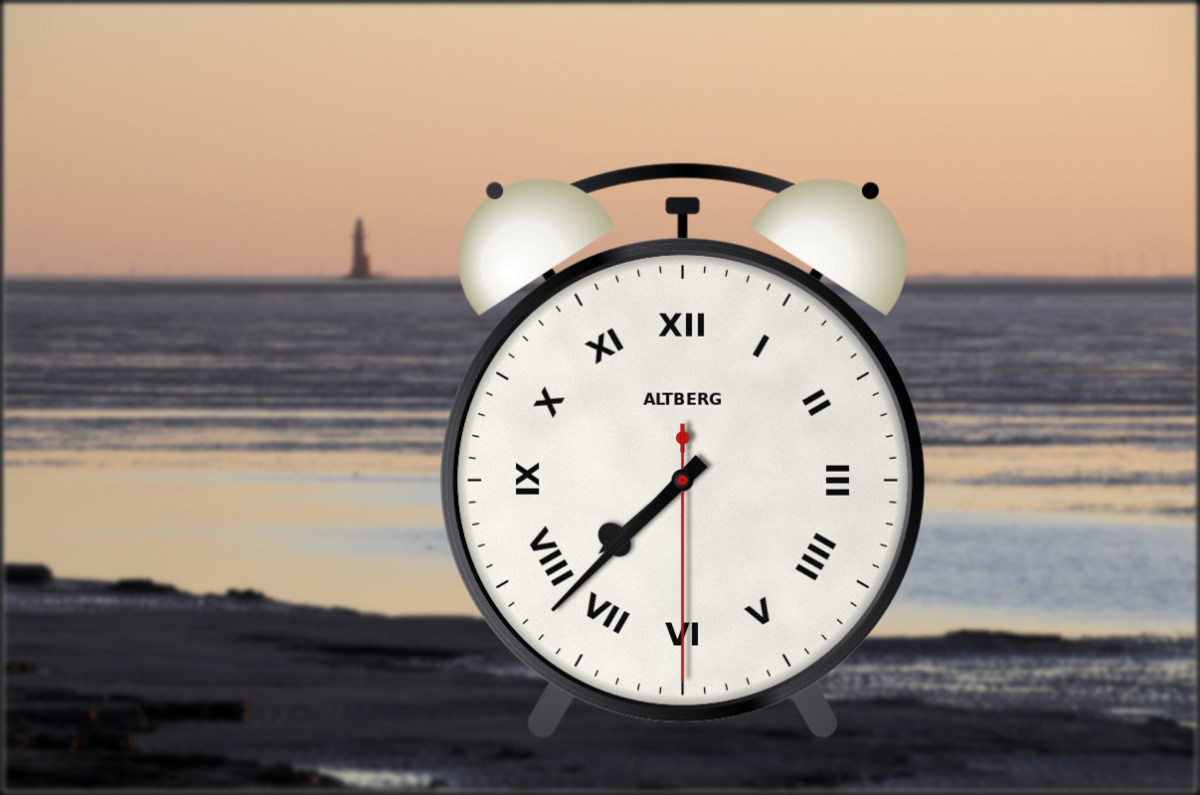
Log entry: **7:37:30**
